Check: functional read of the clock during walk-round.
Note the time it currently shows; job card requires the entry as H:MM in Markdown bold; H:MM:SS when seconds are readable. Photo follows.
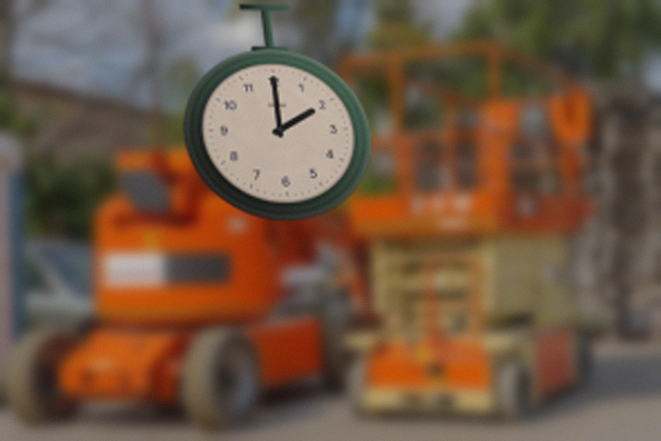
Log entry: **2:00**
